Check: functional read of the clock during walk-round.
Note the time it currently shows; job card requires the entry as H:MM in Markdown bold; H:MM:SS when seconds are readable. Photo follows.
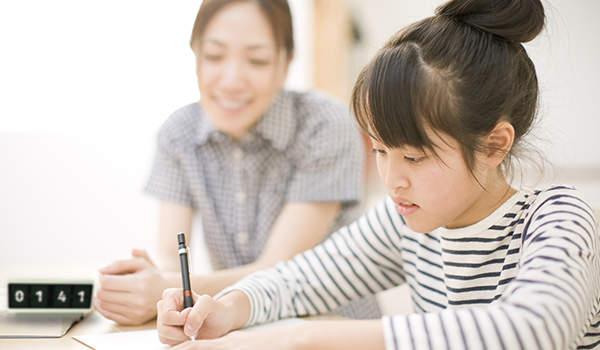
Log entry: **1:41**
